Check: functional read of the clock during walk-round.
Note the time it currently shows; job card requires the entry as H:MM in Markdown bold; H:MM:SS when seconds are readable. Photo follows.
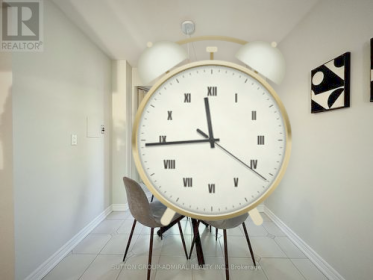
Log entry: **11:44:21**
